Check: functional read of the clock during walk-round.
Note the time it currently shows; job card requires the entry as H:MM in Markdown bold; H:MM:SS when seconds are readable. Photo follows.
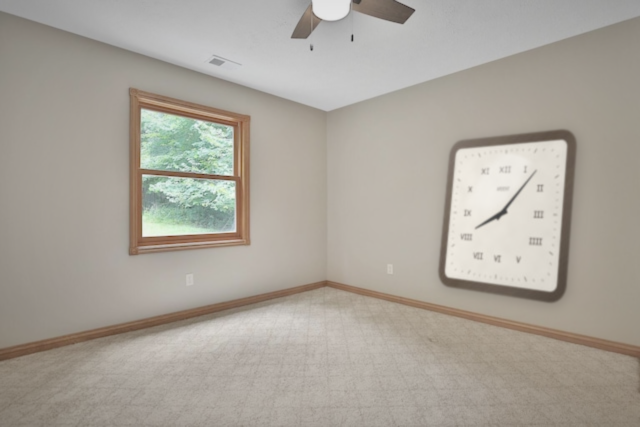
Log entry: **8:07**
